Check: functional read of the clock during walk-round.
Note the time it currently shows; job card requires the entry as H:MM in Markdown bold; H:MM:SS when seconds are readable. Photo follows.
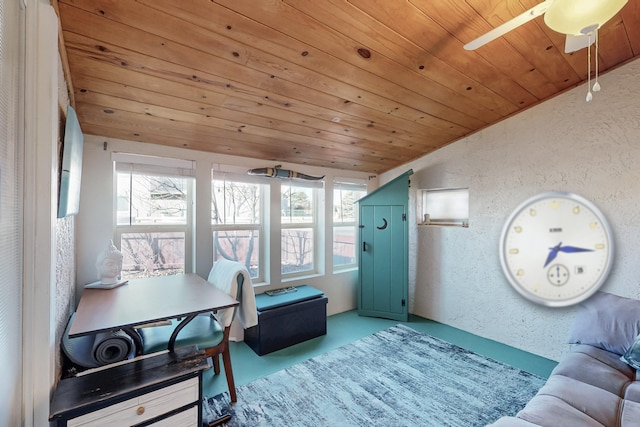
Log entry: **7:16**
